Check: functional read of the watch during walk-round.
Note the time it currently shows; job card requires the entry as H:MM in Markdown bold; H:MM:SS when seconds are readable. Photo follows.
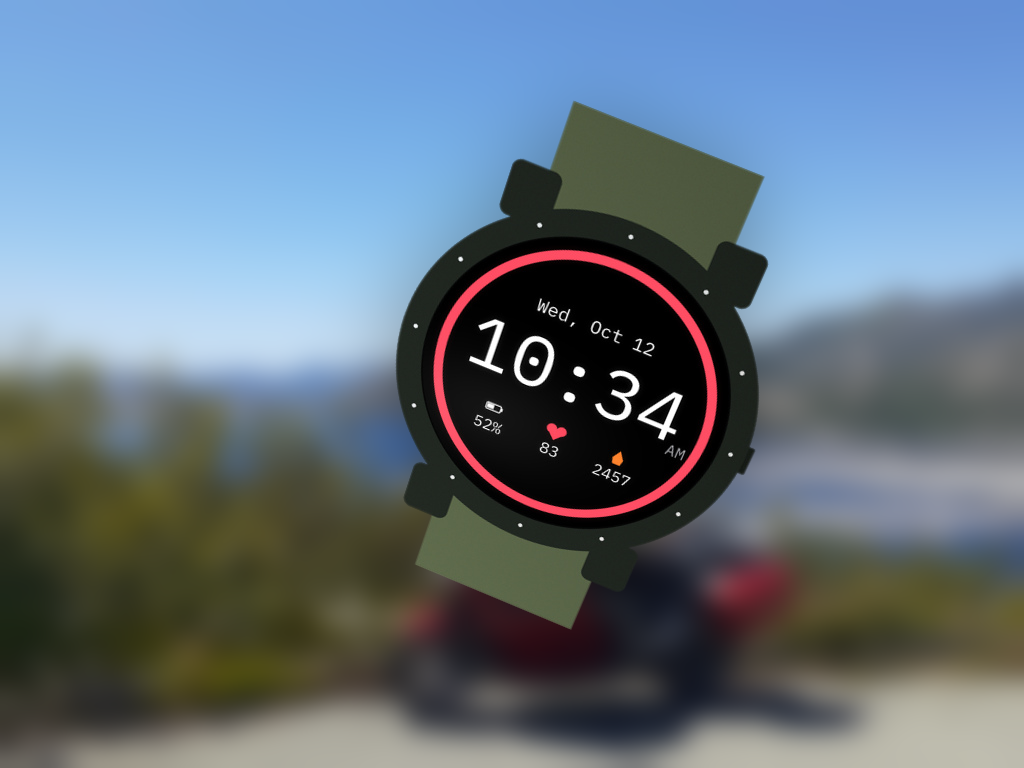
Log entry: **10:34**
